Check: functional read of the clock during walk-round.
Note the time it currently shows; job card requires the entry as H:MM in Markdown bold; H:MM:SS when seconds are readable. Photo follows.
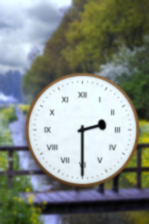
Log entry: **2:30**
